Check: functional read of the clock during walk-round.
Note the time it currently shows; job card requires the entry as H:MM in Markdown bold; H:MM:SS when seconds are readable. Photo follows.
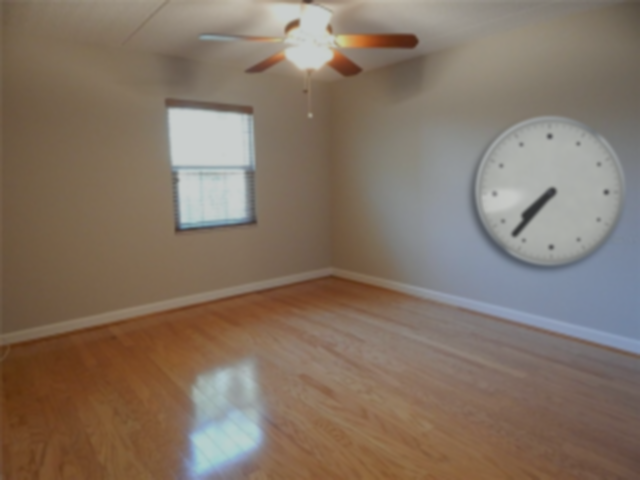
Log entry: **7:37**
